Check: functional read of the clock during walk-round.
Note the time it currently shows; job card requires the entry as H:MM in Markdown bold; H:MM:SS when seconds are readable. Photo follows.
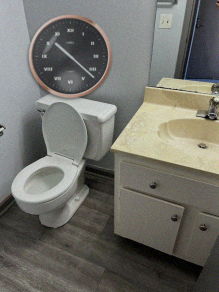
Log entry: **10:22**
